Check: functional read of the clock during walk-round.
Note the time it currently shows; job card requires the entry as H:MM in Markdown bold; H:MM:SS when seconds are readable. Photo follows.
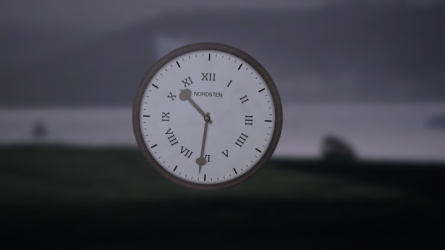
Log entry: **10:31**
